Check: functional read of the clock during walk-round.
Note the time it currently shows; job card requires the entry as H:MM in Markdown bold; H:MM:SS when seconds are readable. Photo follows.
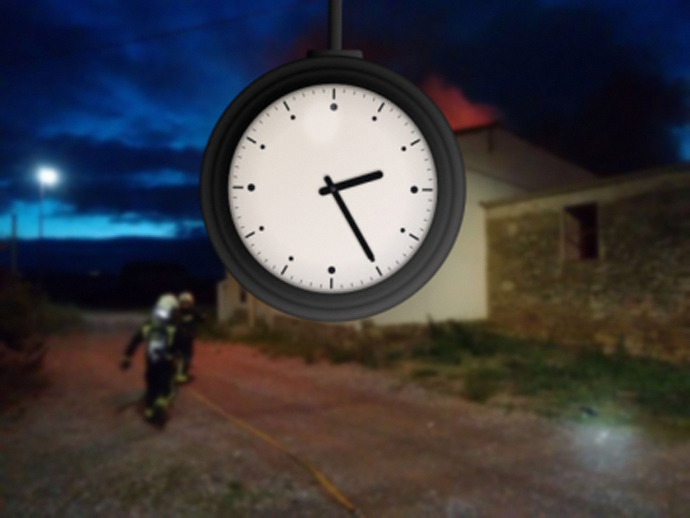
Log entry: **2:25**
